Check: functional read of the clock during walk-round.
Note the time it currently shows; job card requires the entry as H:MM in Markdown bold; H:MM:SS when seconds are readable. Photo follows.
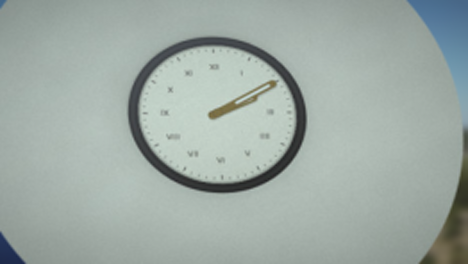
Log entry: **2:10**
